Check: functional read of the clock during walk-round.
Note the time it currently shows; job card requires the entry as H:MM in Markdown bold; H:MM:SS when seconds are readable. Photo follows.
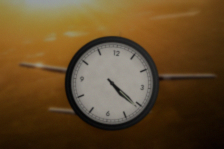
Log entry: **4:21**
